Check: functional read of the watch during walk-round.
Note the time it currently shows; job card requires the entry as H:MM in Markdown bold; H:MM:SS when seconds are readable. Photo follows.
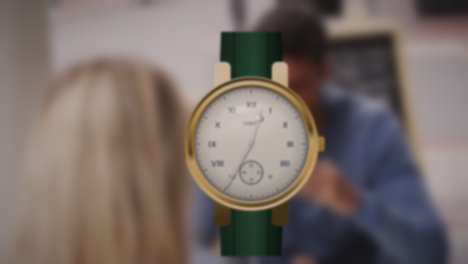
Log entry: **12:35**
